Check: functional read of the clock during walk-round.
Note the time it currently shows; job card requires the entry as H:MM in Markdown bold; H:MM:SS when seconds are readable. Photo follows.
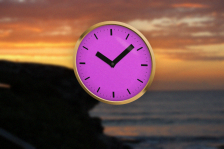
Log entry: **10:08**
